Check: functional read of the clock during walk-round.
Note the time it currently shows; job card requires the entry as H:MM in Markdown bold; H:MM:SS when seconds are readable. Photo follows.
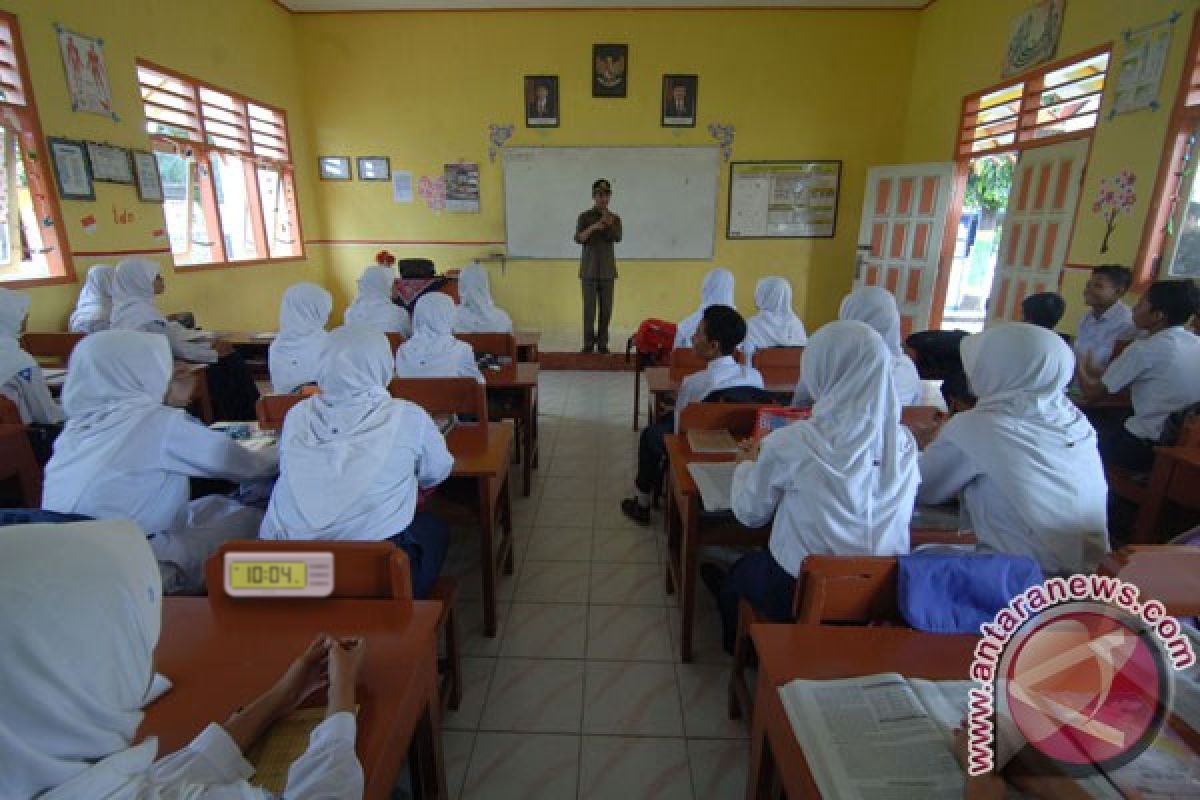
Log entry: **10:04**
